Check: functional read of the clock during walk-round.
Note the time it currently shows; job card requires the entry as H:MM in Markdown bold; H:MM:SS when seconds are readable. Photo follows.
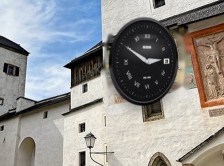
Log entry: **2:50**
